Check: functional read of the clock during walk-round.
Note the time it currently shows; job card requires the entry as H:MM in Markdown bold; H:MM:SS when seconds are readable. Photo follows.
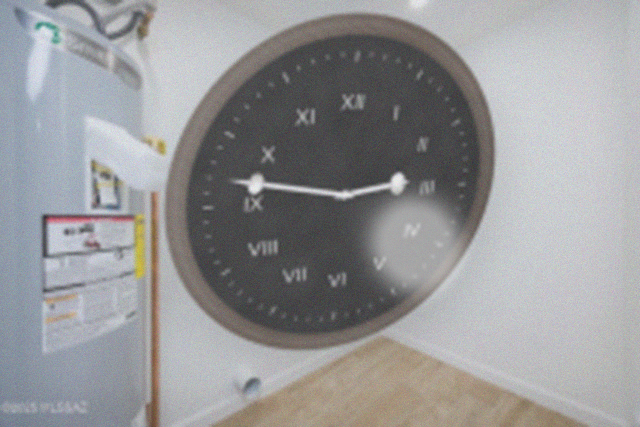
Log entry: **2:47**
